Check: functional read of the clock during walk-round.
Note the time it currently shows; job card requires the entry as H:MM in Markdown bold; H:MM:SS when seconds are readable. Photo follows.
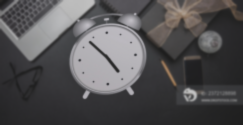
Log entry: **4:53**
